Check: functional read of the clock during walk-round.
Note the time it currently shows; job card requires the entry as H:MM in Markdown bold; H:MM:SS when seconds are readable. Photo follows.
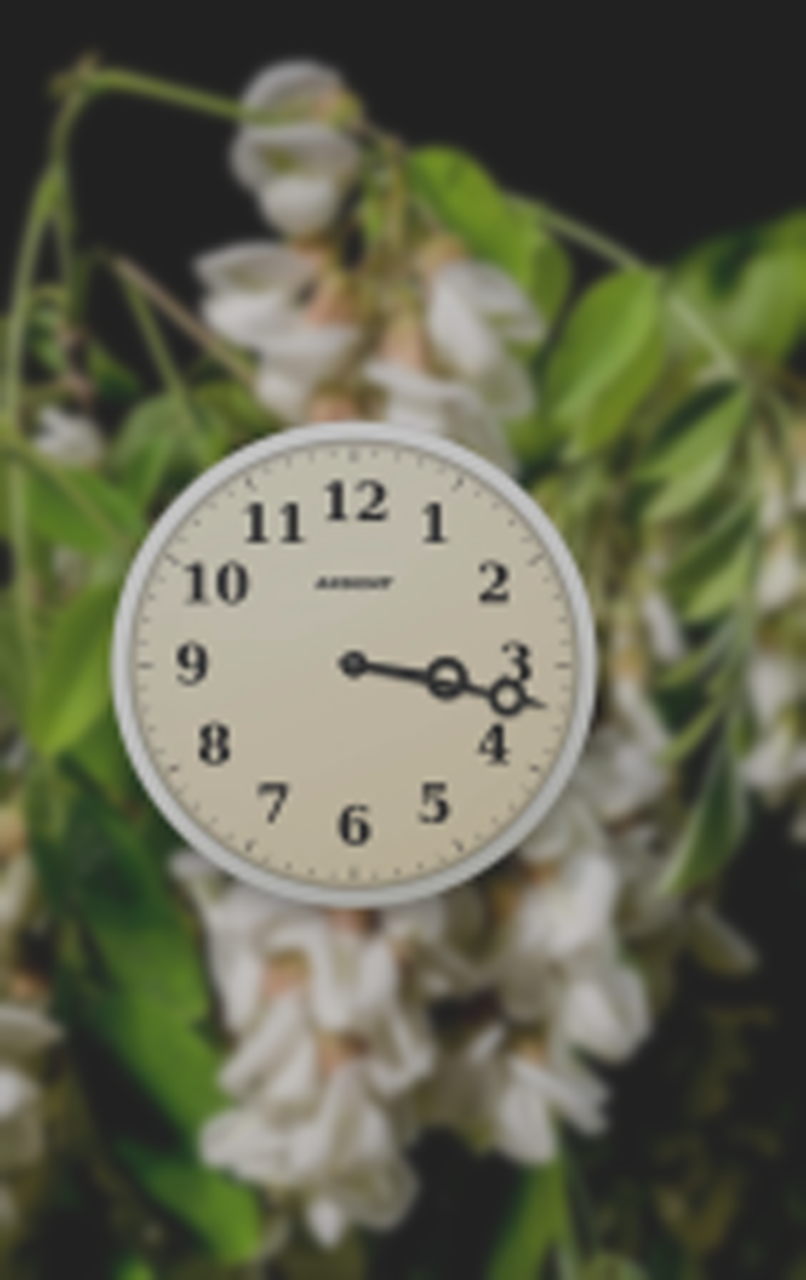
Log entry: **3:17**
